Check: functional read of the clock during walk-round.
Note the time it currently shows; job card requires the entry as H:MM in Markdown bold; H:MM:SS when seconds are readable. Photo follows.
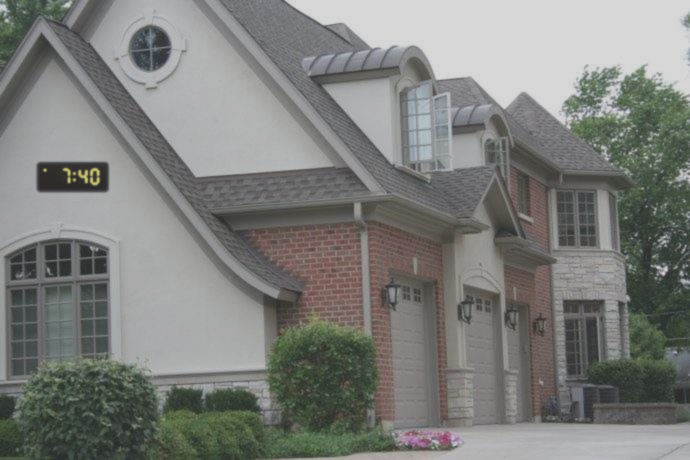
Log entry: **7:40**
